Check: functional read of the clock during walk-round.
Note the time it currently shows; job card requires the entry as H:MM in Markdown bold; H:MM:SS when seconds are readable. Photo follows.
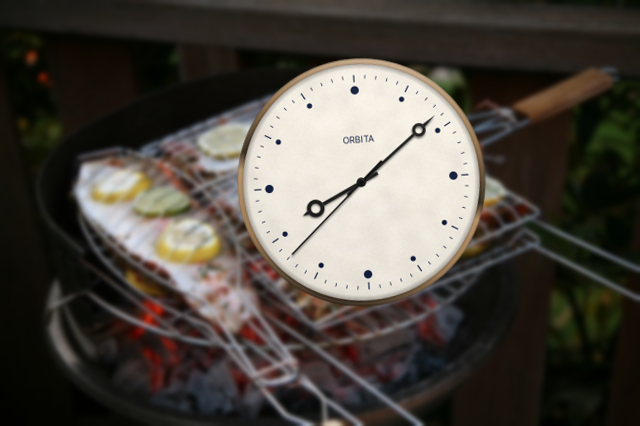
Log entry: **8:08:38**
